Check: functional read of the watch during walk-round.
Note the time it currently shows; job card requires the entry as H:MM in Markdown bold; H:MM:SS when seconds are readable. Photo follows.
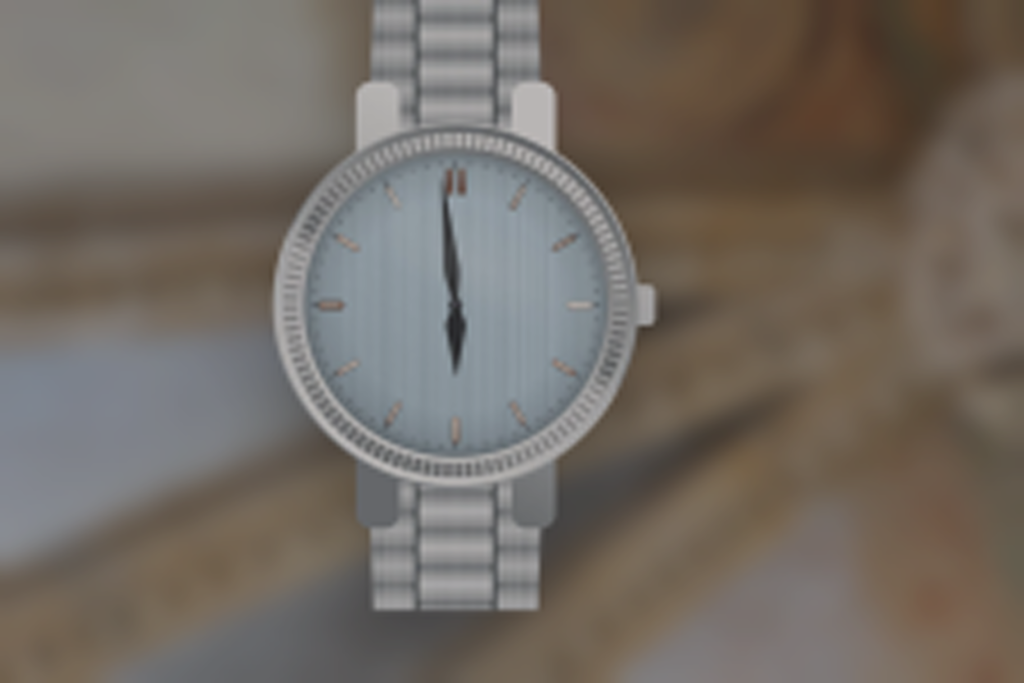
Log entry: **5:59**
